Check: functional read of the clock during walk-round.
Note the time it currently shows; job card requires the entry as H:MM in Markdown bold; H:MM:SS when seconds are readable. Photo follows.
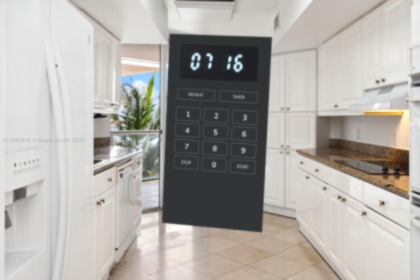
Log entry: **7:16**
